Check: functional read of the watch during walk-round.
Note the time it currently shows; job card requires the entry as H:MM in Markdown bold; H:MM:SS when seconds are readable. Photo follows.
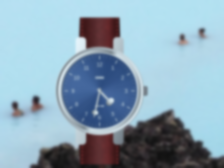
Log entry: **4:32**
